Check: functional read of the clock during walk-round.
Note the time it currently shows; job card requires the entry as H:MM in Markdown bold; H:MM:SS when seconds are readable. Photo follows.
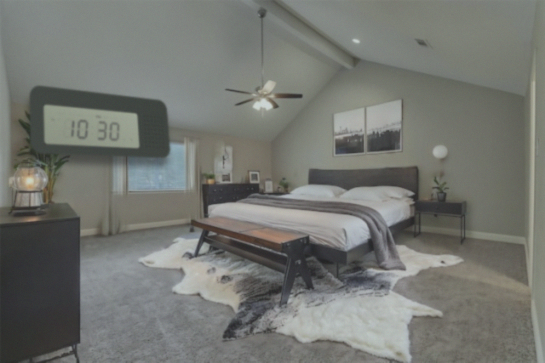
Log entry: **10:30**
